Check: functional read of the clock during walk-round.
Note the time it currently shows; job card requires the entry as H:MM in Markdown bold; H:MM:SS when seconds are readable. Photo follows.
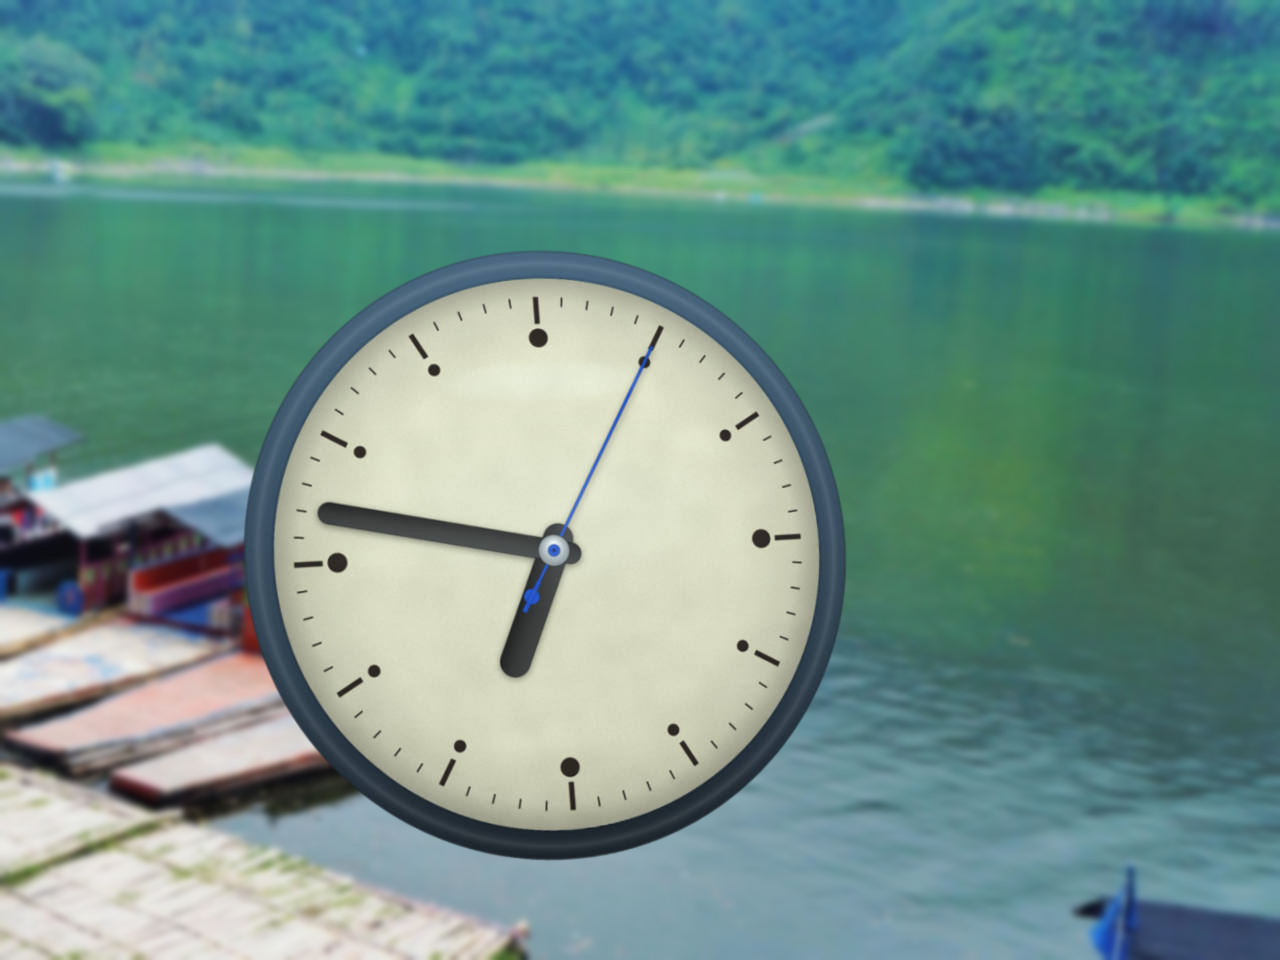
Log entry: **6:47:05**
